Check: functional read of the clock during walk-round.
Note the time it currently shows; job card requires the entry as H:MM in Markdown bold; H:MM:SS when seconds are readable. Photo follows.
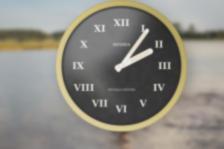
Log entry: **2:06**
